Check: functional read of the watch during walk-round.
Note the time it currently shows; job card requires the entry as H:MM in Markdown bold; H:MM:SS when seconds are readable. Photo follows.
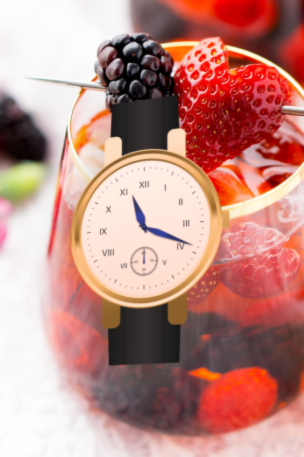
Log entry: **11:19**
